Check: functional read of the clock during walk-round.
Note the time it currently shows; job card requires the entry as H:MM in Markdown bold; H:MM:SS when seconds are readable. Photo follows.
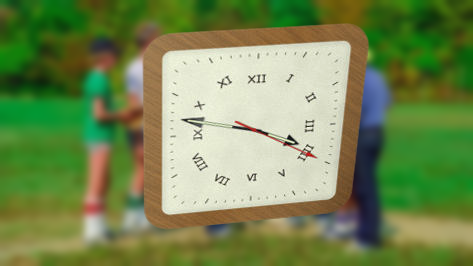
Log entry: **3:47:20**
